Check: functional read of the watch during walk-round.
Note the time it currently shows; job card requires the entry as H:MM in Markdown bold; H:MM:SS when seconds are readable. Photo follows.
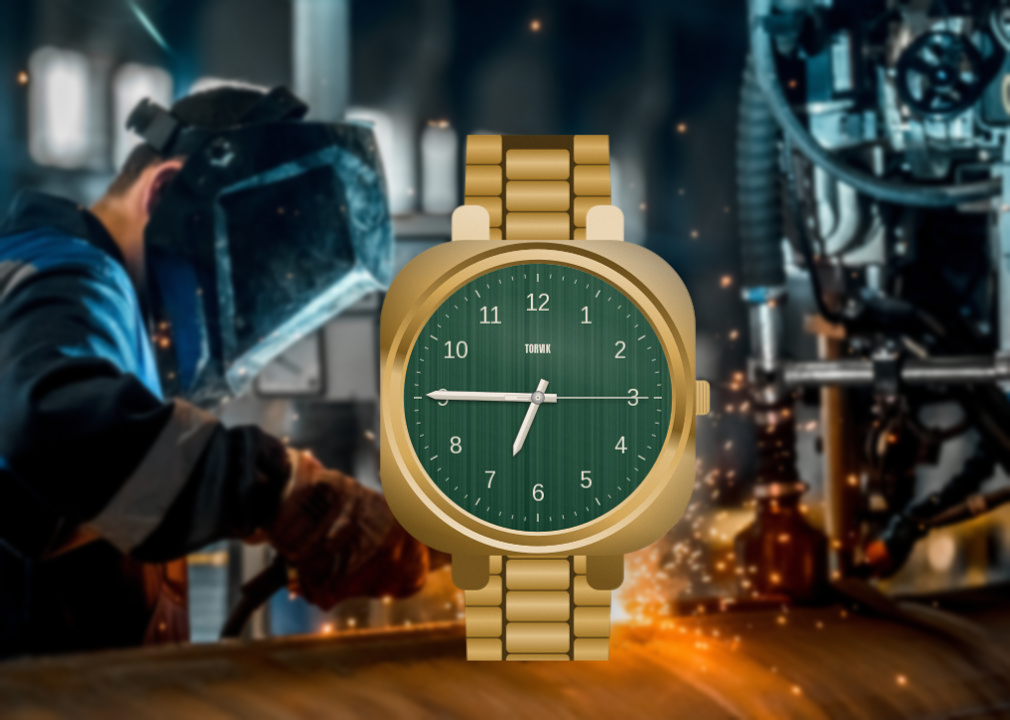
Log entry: **6:45:15**
